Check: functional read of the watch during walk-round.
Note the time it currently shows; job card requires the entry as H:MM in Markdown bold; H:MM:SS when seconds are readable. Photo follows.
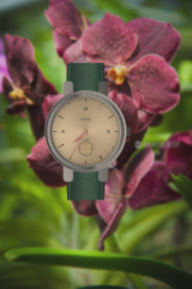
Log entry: **7:35**
